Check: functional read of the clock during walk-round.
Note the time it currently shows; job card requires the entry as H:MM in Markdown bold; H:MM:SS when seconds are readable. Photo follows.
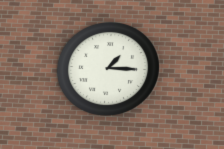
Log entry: **1:15**
